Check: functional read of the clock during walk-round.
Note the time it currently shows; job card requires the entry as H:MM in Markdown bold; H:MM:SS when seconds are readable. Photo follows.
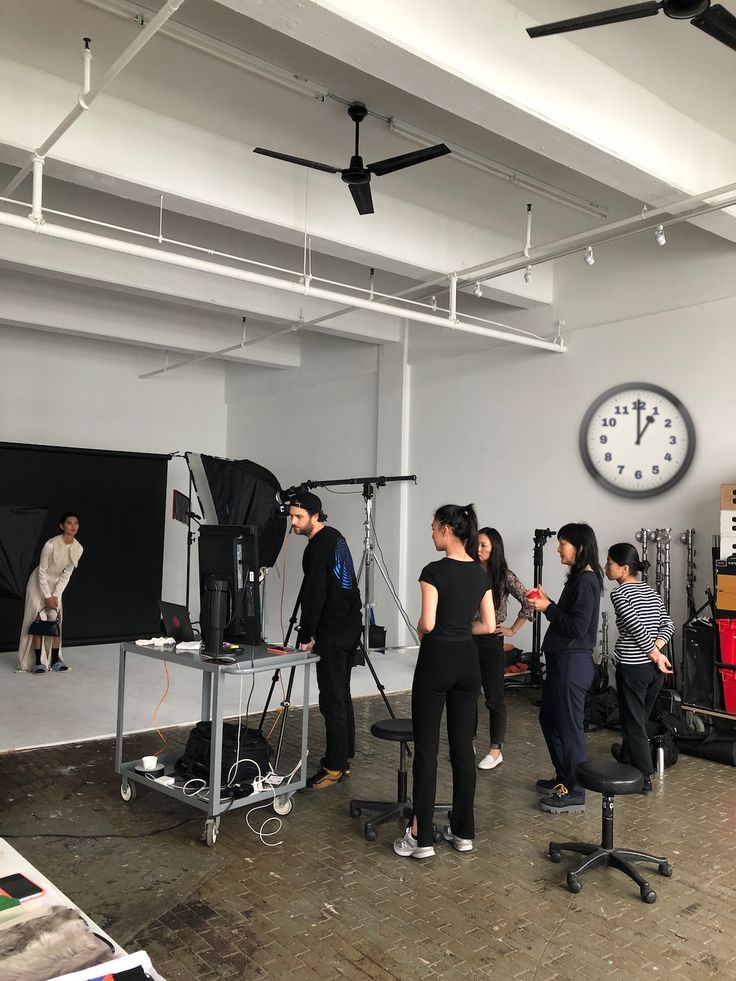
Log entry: **1:00**
